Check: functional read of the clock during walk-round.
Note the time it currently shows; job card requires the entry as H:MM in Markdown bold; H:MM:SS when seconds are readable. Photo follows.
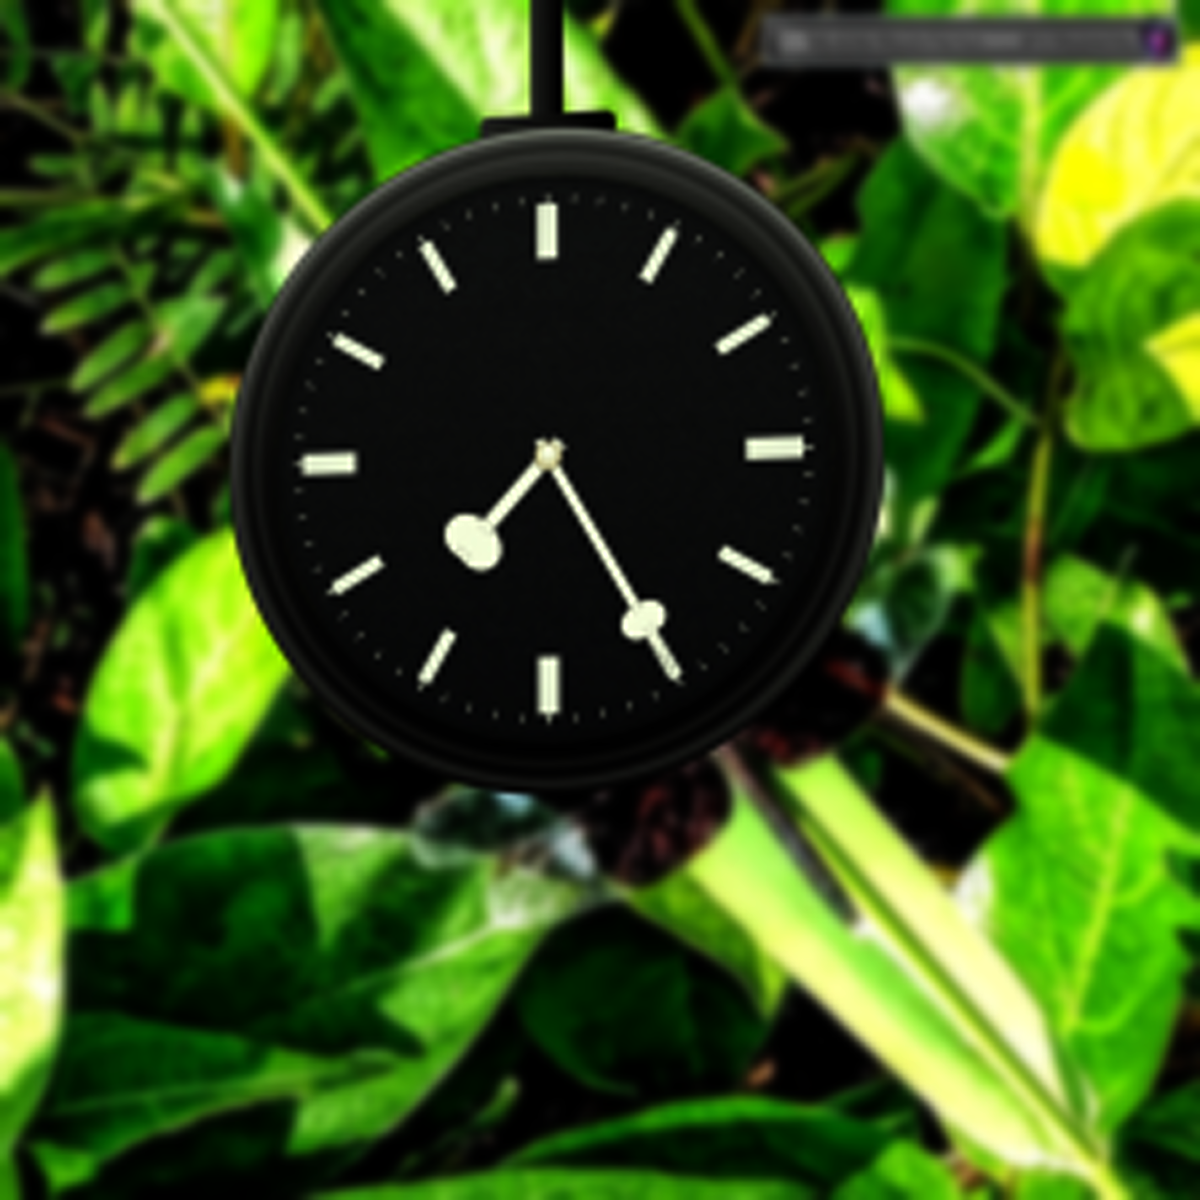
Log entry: **7:25**
